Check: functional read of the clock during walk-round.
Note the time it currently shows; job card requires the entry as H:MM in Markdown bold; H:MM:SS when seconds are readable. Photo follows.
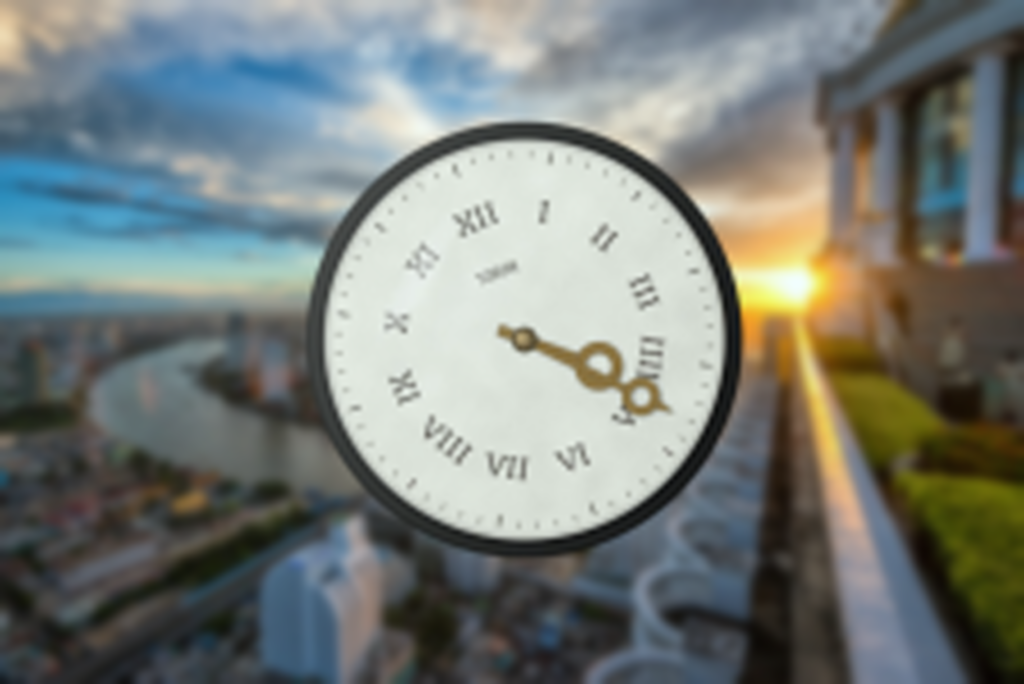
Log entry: **4:23**
